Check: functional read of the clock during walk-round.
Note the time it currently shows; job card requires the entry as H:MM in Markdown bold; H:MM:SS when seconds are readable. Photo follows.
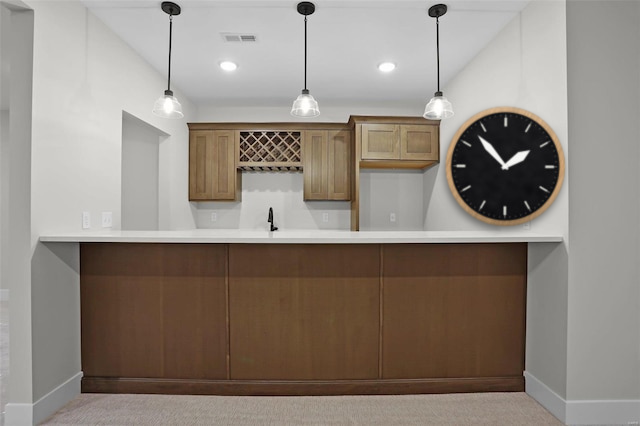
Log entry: **1:53**
